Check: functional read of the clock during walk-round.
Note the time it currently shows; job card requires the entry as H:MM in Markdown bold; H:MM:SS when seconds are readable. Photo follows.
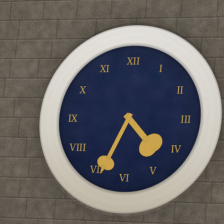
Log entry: **4:34**
